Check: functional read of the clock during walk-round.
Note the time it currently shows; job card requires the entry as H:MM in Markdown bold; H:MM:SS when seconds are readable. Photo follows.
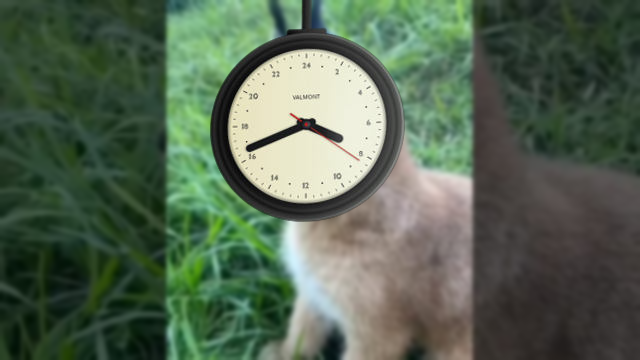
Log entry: **7:41:21**
